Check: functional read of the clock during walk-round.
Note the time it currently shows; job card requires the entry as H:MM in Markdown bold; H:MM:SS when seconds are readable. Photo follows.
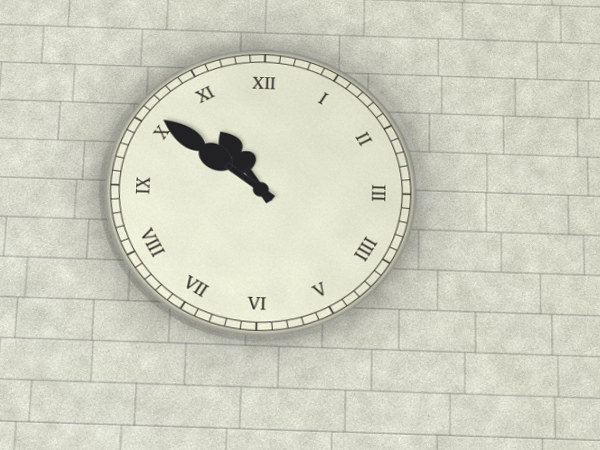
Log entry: **10:51**
